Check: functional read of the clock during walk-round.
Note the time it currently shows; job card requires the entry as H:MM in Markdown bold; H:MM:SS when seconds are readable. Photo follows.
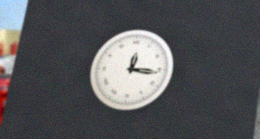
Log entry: **12:16**
